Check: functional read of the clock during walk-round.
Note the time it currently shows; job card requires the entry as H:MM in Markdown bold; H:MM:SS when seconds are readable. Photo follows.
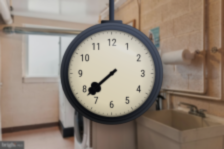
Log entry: **7:38**
